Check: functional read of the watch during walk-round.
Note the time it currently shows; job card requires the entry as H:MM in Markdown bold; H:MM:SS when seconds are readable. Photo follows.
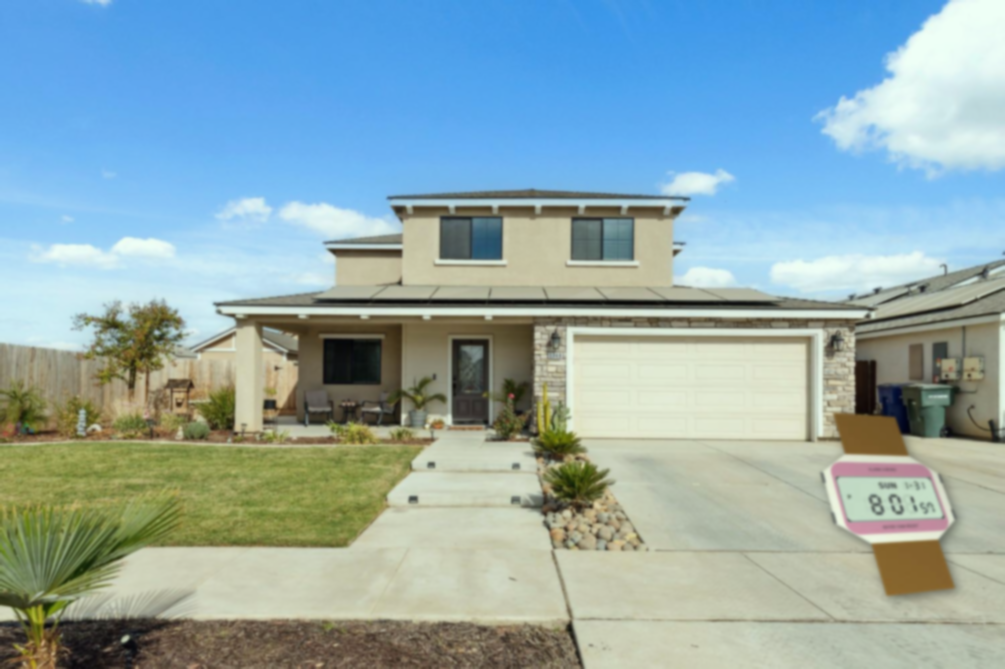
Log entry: **8:01**
